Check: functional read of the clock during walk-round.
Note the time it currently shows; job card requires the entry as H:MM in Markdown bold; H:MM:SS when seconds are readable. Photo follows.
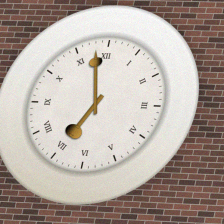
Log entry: **6:58**
